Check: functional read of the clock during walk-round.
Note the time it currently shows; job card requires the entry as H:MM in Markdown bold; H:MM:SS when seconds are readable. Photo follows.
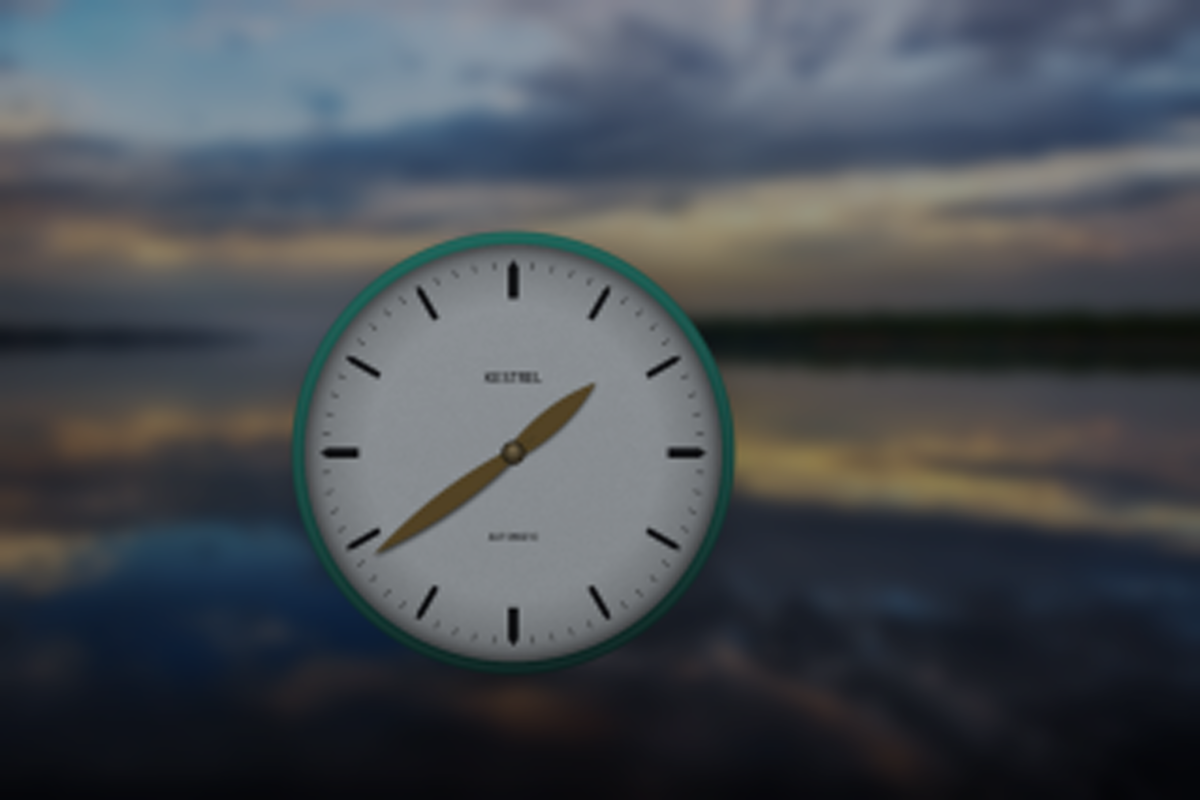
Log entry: **1:39**
